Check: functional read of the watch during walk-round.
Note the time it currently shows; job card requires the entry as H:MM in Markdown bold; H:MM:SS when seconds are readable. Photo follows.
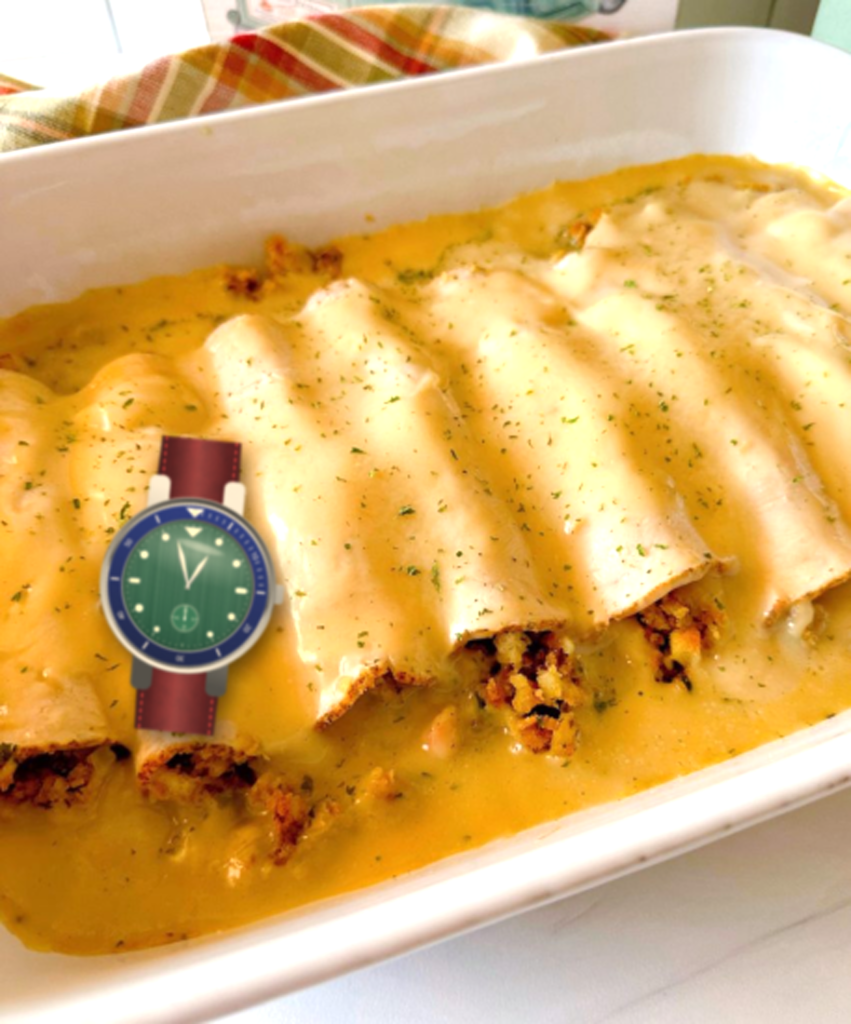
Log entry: **12:57**
